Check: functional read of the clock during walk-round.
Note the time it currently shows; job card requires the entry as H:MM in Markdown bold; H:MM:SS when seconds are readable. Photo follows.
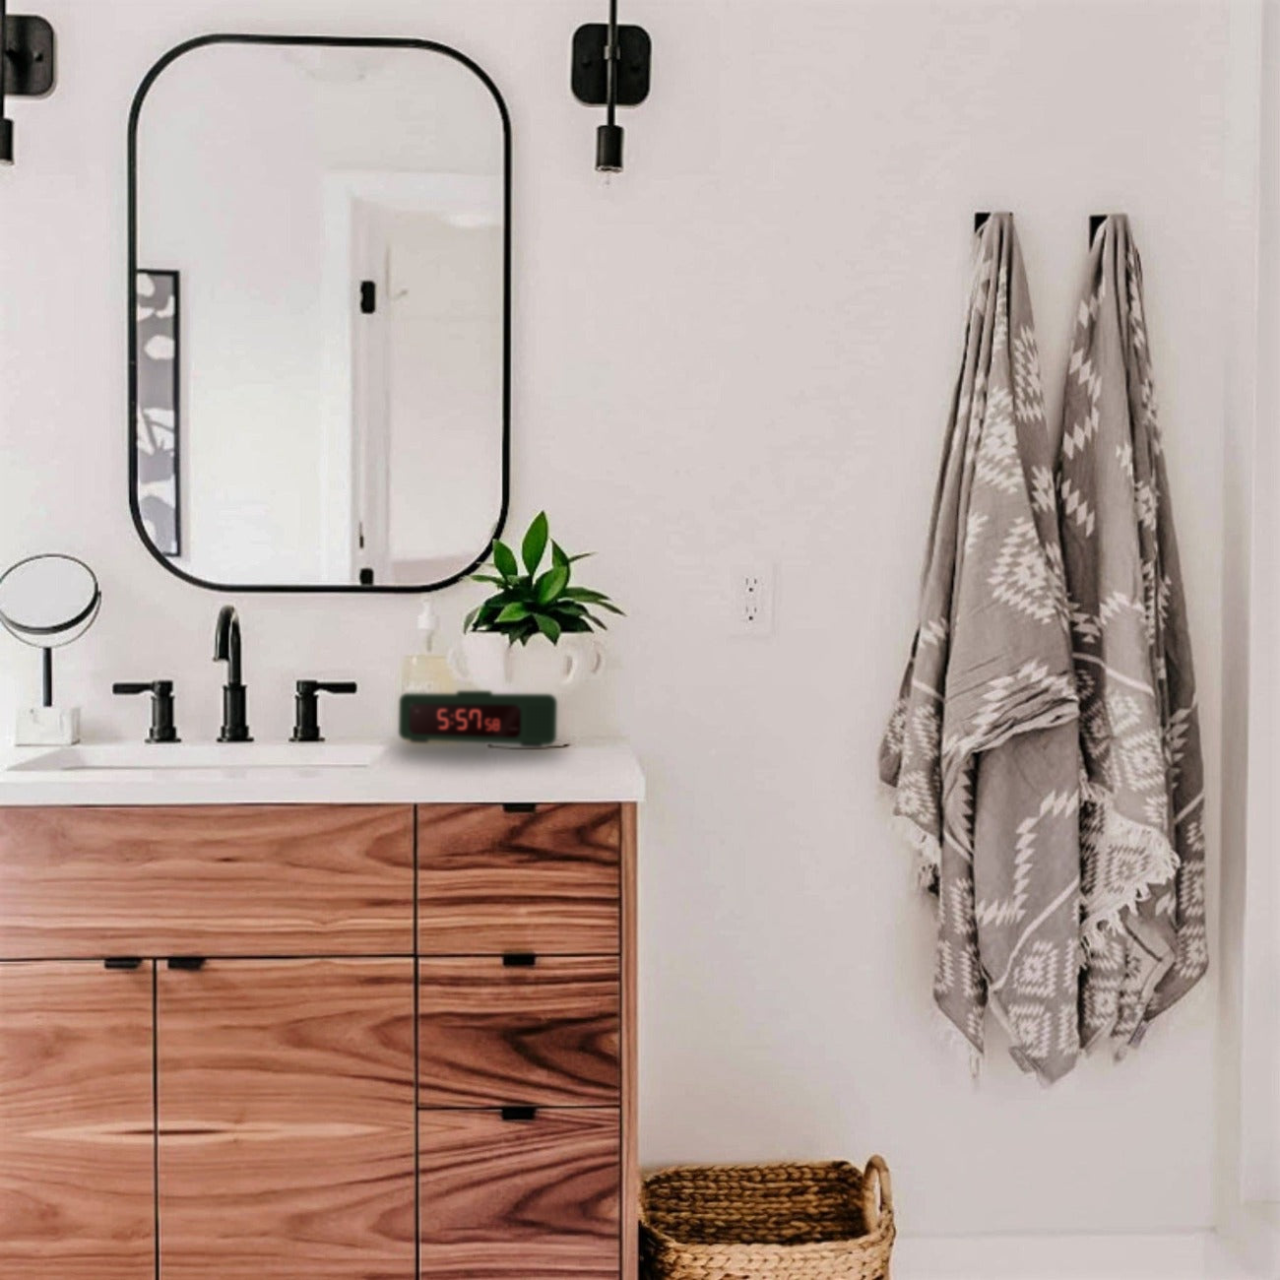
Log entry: **5:57**
